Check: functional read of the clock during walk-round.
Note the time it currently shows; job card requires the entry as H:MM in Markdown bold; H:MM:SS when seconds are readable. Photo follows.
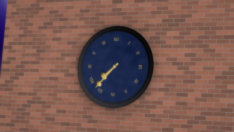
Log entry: **7:37**
